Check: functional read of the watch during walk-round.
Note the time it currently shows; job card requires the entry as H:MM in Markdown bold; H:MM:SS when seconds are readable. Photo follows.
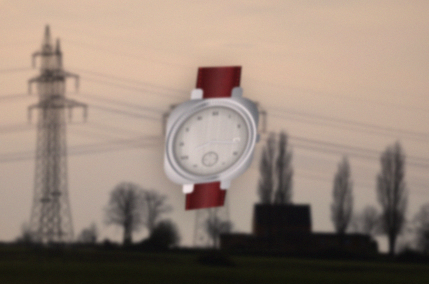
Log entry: **8:16**
